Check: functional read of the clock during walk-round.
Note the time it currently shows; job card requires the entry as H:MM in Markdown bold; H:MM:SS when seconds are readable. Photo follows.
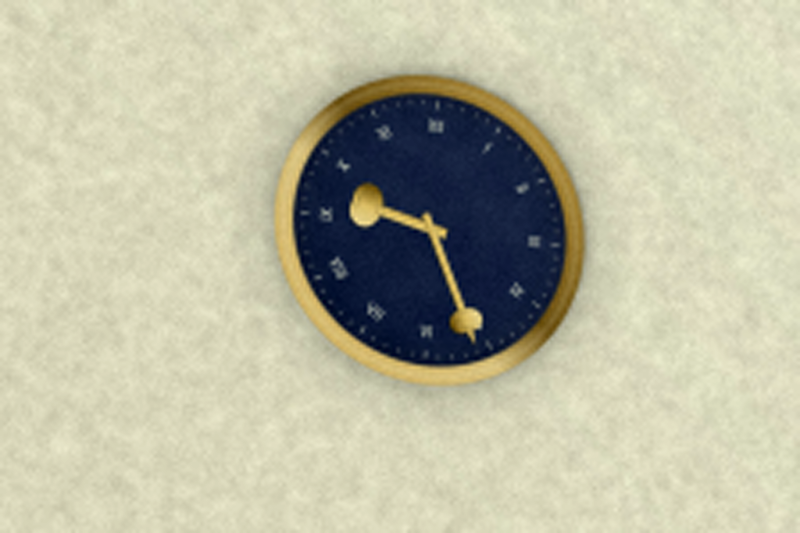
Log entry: **9:26**
